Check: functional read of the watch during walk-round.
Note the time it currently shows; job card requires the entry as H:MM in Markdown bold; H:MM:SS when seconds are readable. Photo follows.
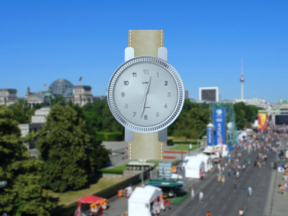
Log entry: **12:32**
